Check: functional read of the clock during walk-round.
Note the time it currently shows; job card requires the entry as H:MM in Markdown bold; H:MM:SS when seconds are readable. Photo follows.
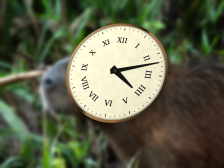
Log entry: **4:12**
